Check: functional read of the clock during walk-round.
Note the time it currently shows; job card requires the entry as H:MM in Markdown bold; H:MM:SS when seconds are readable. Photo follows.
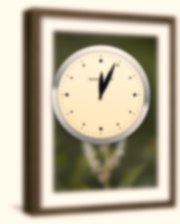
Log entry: **12:04**
